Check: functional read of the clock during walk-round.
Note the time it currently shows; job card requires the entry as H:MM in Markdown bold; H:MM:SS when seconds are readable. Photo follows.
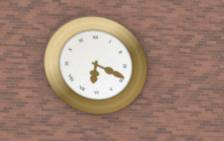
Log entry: **6:19**
